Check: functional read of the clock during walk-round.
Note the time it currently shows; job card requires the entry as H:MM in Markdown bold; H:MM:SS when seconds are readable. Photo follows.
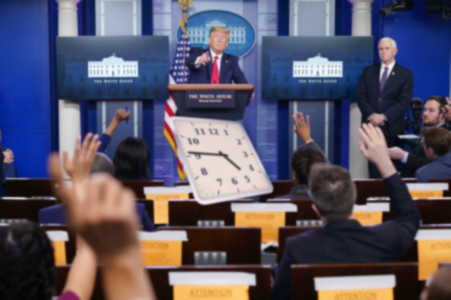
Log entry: **4:46**
